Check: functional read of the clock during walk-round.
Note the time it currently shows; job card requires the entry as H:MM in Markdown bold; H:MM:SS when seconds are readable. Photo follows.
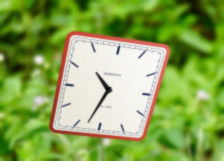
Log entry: **10:33**
